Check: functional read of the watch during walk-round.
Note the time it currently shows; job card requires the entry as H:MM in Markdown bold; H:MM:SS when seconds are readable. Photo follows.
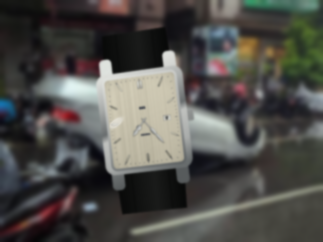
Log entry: **7:24**
